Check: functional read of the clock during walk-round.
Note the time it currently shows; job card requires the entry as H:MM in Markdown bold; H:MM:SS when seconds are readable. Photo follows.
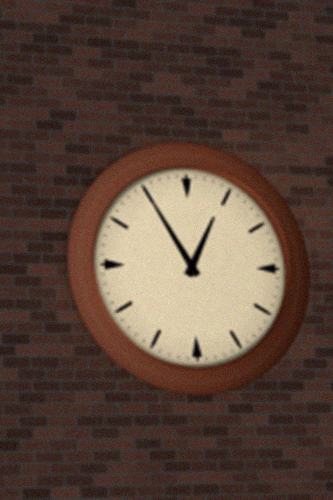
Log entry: **12:55**
